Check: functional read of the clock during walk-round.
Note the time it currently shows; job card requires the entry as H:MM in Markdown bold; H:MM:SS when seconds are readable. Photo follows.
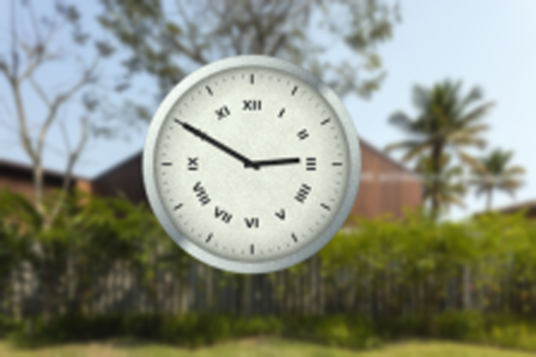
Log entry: **2:50**
